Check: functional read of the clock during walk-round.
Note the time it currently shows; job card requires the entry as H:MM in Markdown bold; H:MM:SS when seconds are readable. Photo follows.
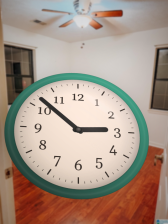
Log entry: **2:52**
